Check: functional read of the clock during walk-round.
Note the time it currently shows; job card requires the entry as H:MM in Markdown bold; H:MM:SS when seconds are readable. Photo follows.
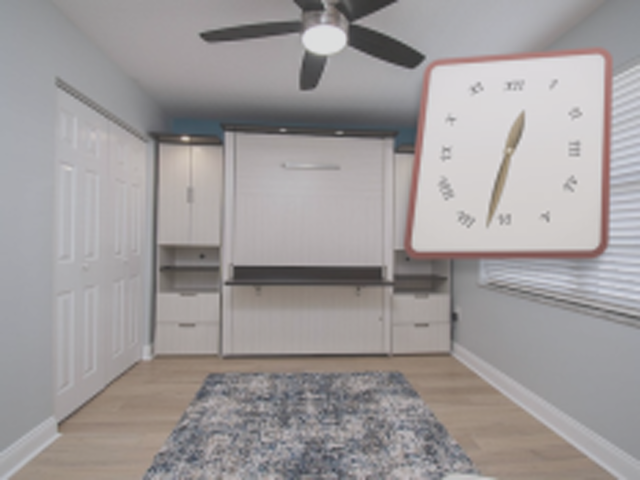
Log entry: **12:32**
